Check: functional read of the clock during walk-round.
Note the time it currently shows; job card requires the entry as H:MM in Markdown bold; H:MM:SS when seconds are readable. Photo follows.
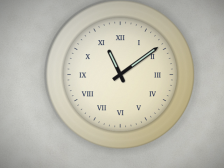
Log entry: **11:09**
